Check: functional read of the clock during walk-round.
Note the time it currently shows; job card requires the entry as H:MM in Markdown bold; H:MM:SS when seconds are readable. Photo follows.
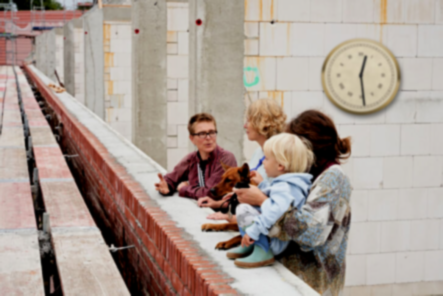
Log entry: **12:29**
